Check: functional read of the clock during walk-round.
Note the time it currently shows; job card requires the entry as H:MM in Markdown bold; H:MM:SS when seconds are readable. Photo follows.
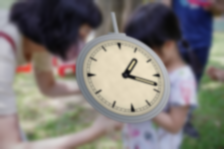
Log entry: **1:18**
